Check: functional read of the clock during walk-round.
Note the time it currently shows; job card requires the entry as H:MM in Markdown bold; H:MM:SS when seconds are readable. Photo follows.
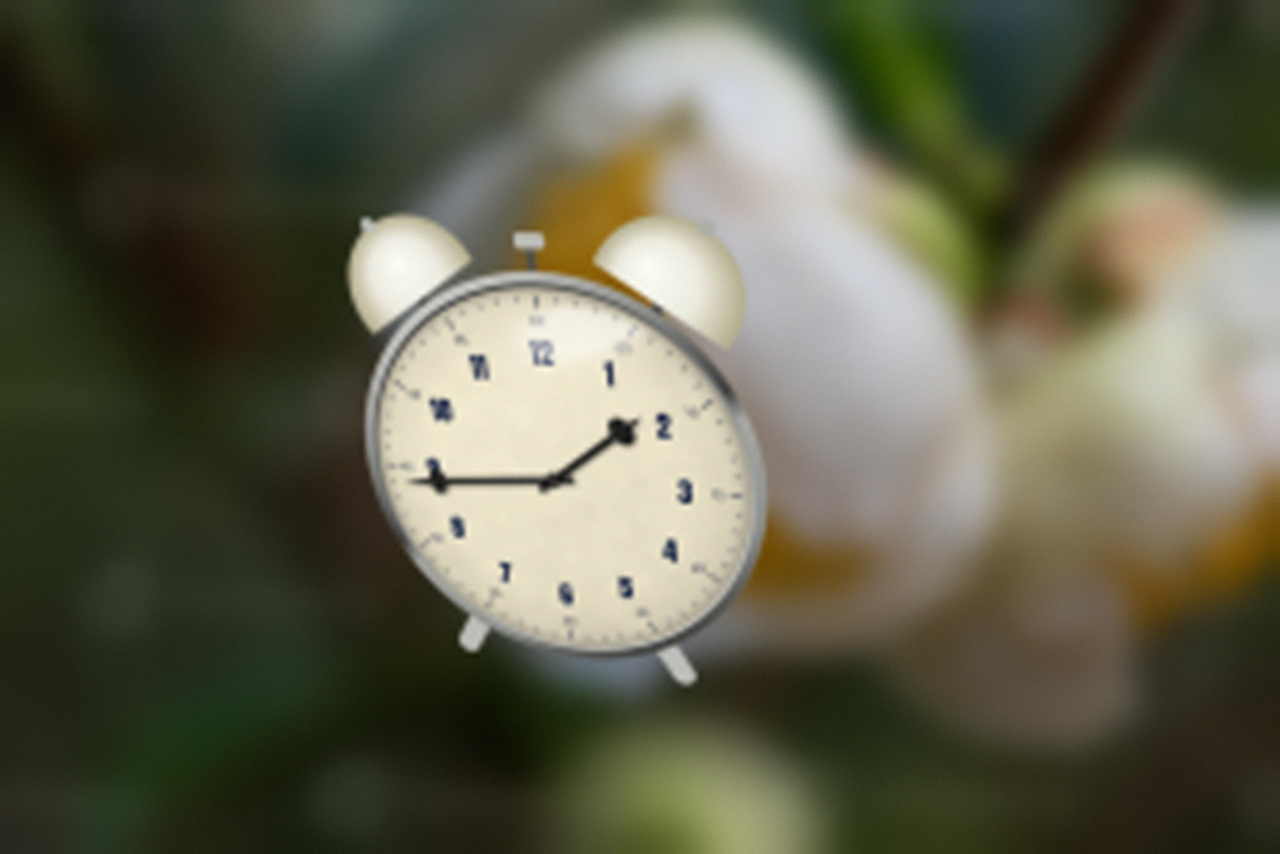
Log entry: **1:44**
